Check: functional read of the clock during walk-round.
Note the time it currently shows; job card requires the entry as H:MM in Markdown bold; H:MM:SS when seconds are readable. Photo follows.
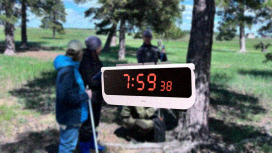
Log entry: **7:59:38**
